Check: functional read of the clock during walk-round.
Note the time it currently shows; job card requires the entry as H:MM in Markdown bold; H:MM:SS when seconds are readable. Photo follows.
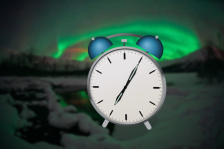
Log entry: **7:05**
